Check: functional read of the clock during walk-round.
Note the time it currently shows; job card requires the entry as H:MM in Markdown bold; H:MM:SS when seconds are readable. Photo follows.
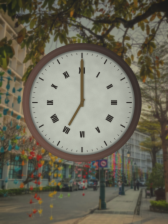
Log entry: **7:00**
